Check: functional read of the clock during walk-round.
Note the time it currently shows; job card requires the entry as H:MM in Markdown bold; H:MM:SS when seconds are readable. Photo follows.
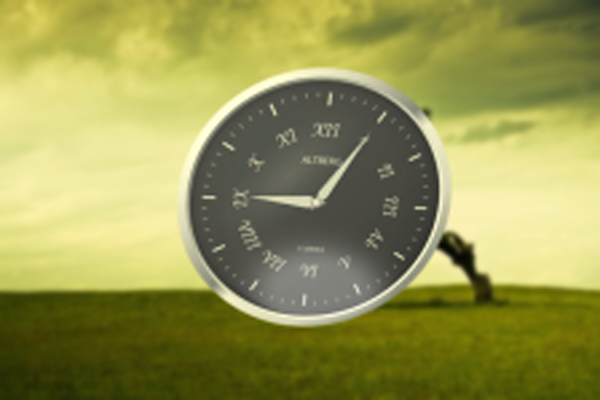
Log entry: **9:05**
